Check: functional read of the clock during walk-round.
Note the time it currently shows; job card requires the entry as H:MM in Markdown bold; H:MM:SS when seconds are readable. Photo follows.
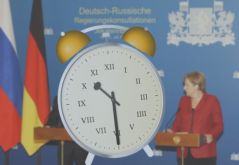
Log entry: **10:30**
